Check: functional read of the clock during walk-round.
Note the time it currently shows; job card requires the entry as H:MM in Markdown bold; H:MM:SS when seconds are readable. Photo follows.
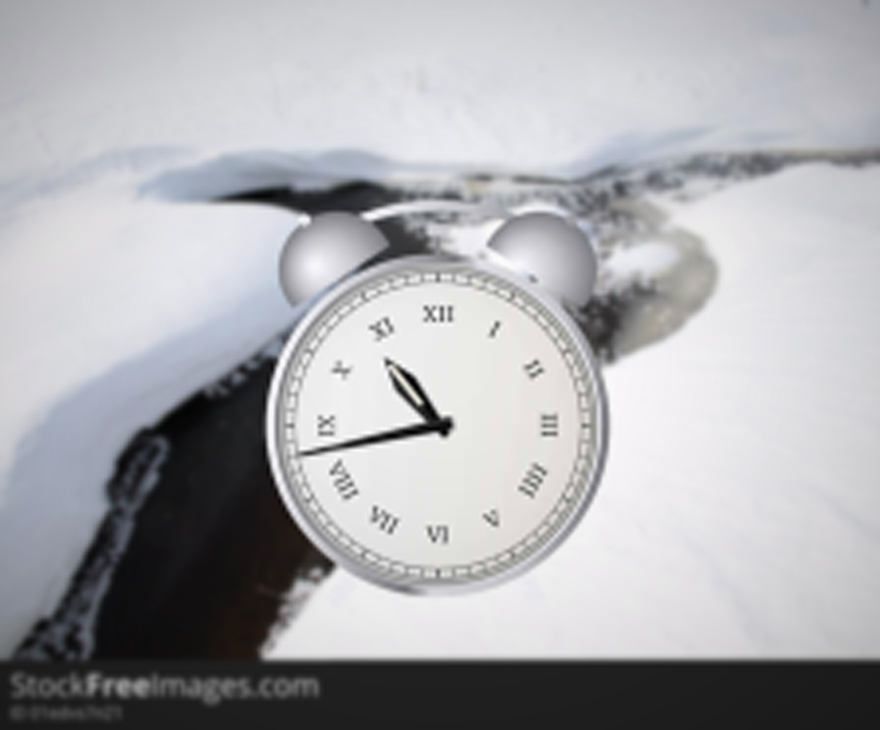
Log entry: **10:43**
